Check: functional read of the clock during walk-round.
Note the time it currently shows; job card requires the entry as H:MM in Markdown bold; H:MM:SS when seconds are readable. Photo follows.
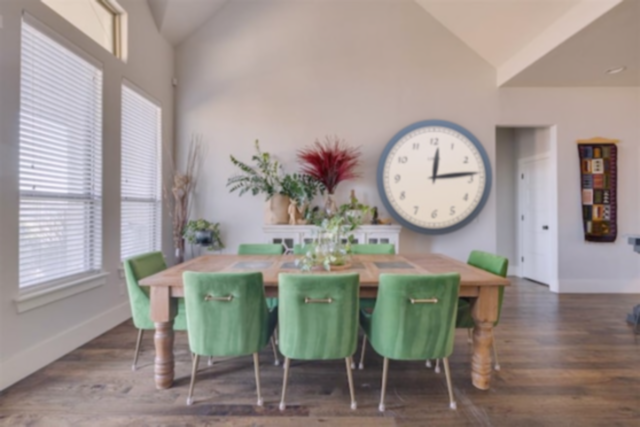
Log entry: **12:14**
